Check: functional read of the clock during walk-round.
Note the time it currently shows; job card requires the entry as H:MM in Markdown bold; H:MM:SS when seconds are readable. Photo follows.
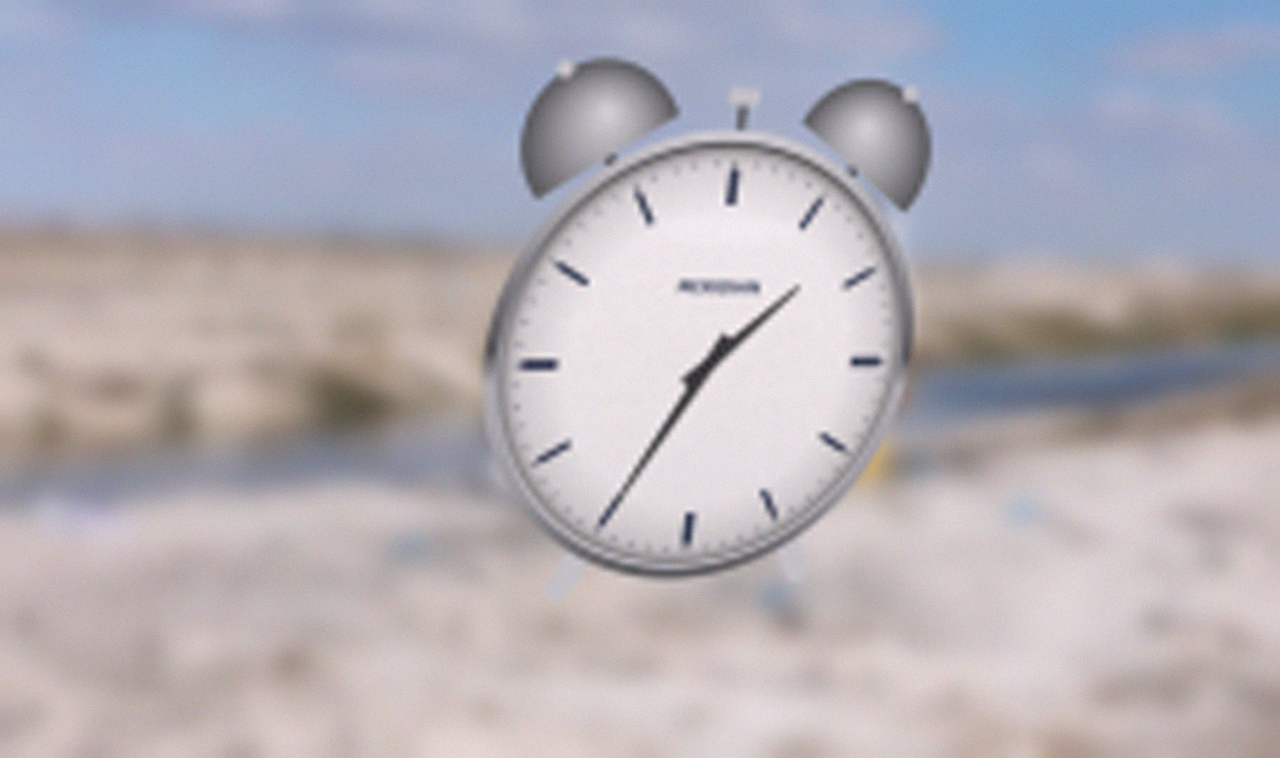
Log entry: **1:35**
